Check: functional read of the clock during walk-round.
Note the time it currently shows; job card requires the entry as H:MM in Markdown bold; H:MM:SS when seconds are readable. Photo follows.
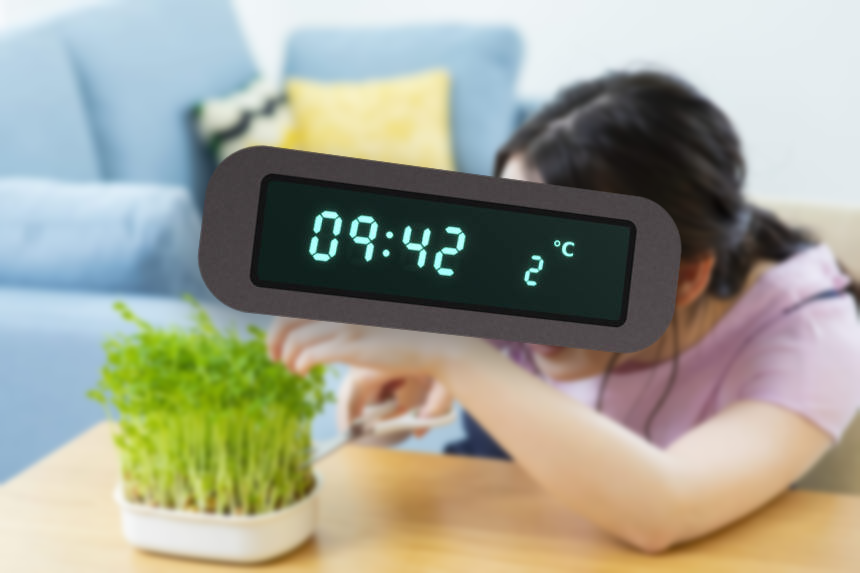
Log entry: **9:42**
